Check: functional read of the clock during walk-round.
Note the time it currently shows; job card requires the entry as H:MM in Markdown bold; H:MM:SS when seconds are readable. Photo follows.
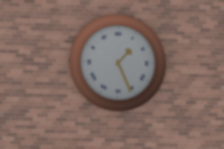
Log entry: **1:26**
